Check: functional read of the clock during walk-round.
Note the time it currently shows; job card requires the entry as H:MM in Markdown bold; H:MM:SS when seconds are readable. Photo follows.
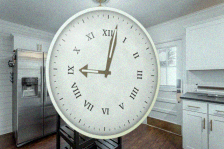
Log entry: **9:02**
